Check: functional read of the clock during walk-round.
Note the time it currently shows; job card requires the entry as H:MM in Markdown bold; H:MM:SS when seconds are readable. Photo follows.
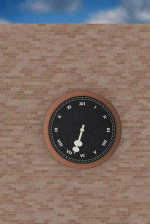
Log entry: **6:33**
